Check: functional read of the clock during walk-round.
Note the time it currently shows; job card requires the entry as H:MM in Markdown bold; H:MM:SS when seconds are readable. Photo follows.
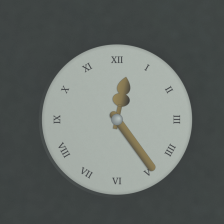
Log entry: **12:24**
